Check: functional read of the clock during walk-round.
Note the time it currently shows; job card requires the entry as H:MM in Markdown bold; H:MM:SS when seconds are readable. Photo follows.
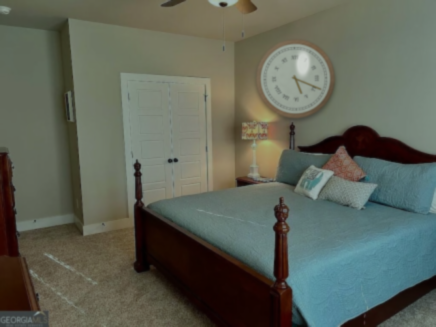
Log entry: **5:19**
